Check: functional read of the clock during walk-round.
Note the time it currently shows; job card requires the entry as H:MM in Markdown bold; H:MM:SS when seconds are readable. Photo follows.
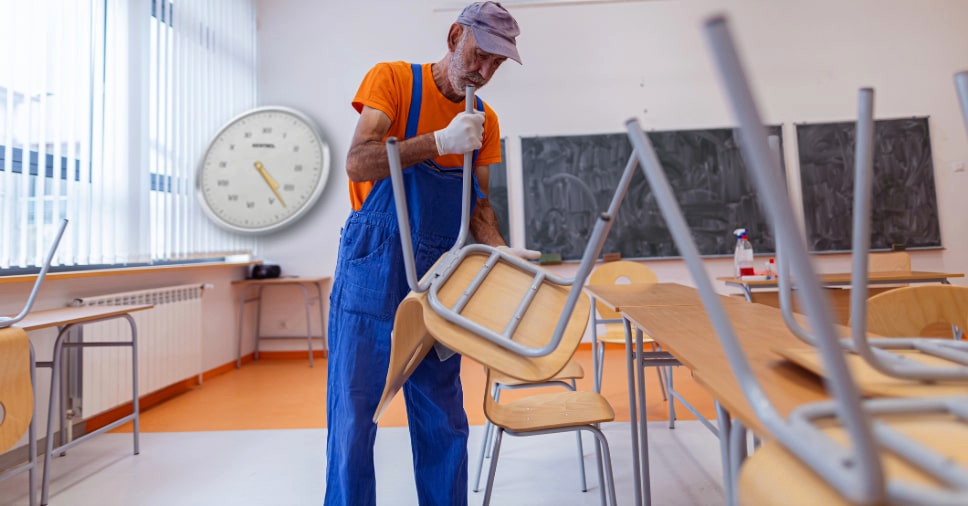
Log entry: **4:23**
